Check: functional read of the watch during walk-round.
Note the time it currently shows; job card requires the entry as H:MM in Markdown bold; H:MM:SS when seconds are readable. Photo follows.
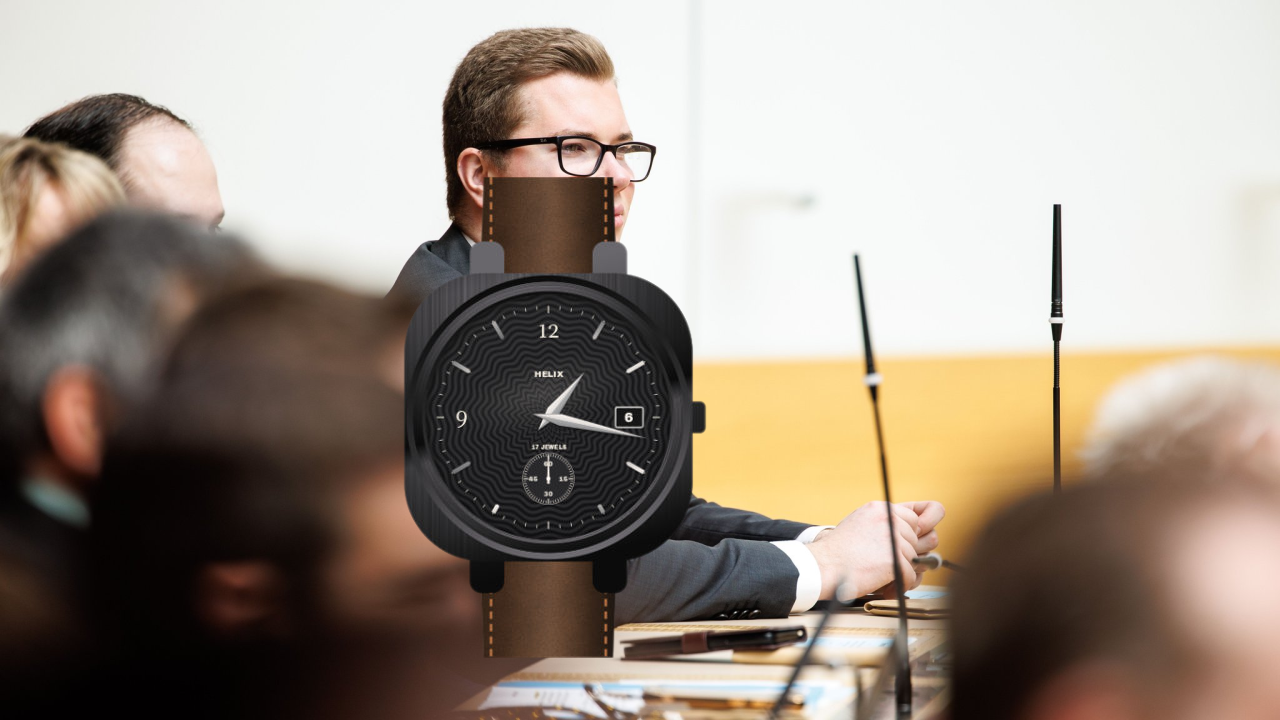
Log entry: **1:17**
